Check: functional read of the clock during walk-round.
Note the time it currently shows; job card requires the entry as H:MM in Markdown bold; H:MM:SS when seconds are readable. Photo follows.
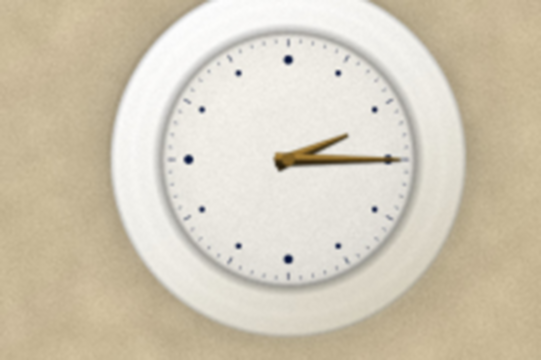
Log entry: **2:15**
